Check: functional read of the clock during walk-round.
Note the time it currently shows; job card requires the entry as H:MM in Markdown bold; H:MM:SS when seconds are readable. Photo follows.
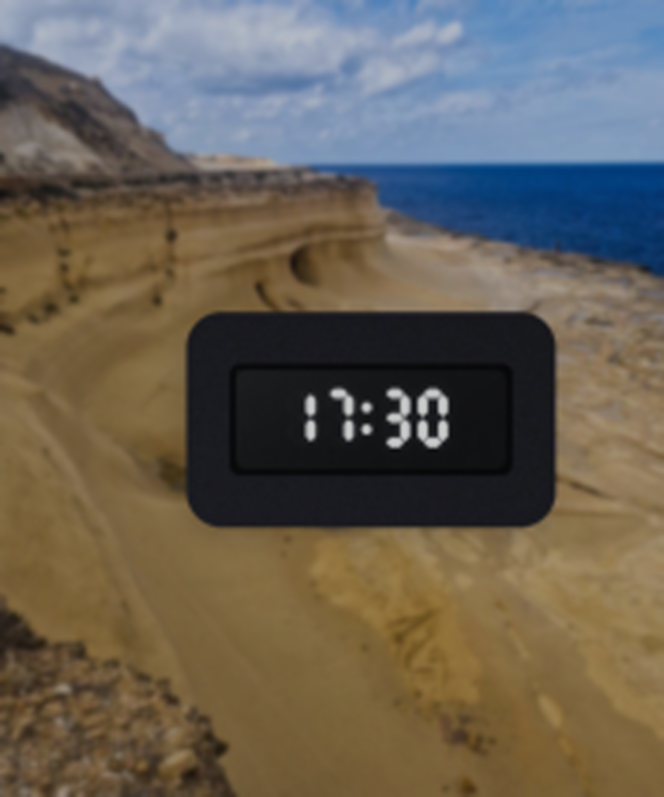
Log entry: **17:30**
